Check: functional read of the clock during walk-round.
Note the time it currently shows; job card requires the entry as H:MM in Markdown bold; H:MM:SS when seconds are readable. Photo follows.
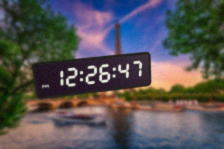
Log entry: **12:26:47**
